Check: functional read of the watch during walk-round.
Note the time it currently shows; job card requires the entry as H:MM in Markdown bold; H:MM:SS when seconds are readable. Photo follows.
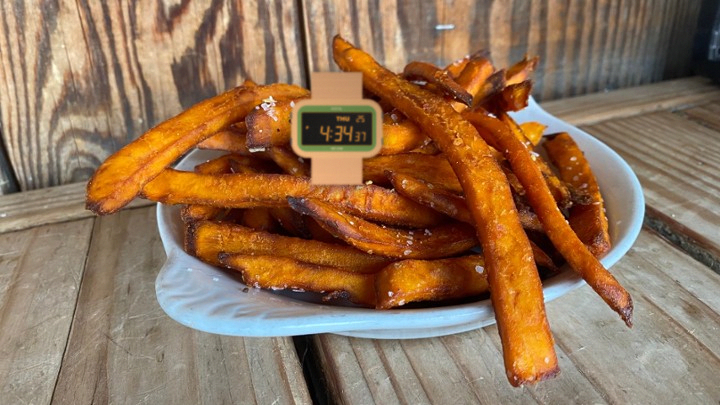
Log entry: **4:34**
